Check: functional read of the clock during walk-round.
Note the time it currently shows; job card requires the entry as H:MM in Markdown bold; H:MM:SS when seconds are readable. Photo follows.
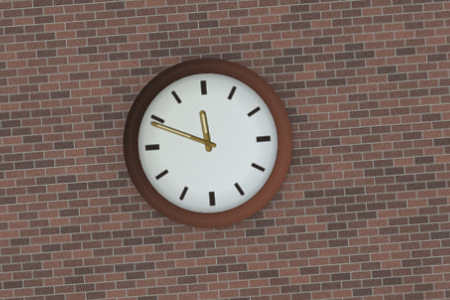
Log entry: **11:49**
